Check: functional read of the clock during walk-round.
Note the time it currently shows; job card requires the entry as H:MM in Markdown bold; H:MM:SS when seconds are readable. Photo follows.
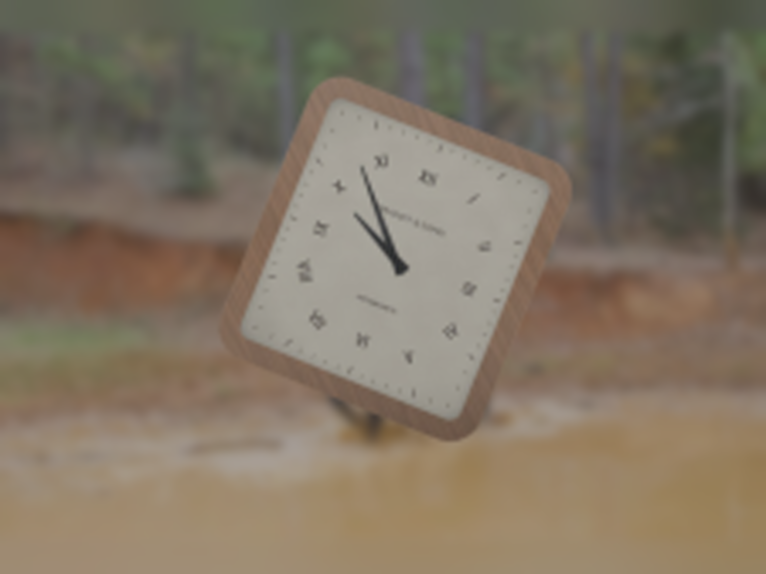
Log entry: **9:53**
